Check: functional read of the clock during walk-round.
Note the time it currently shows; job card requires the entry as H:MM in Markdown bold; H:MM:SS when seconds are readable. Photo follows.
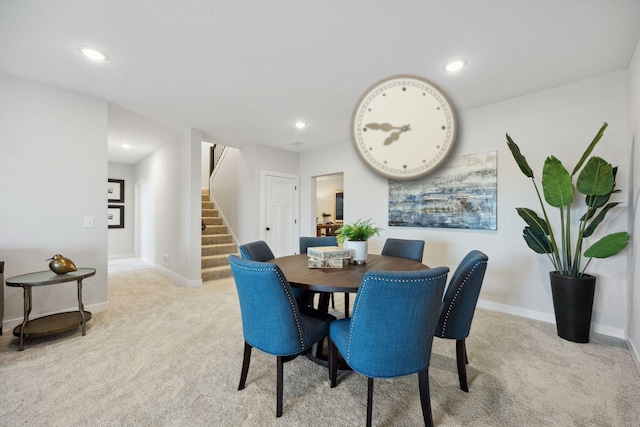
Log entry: **7:46**
